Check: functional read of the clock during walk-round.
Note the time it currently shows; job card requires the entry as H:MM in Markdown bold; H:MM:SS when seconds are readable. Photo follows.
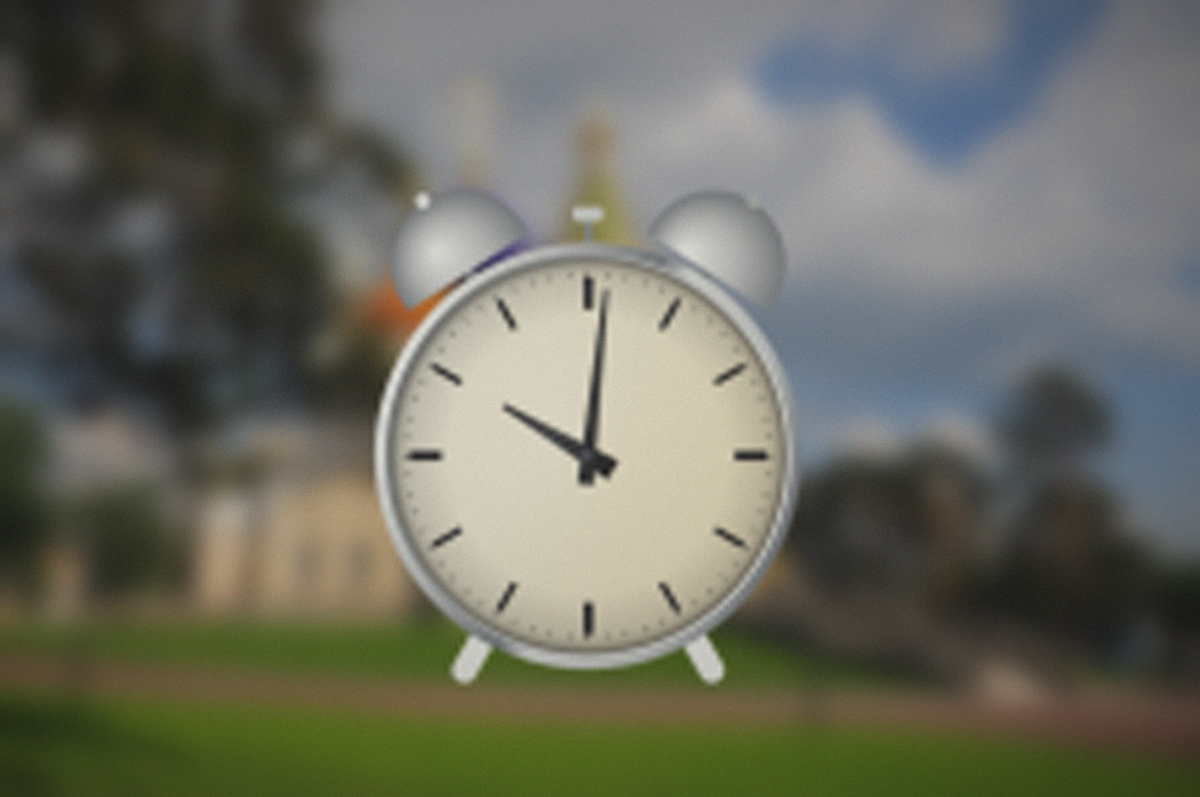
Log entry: **10:01**
